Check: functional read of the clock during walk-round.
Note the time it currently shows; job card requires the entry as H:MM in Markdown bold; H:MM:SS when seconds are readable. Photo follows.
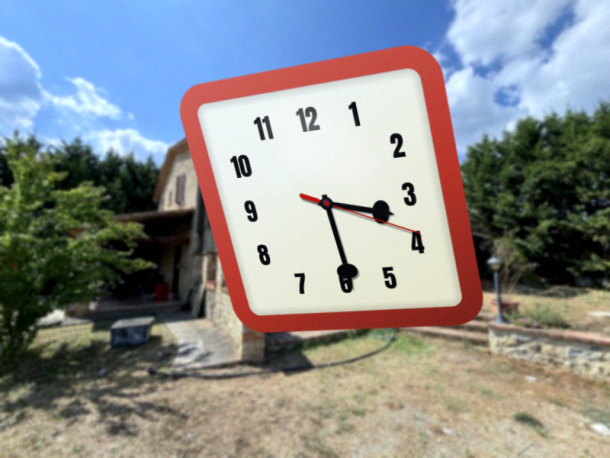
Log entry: **3:29:19**
